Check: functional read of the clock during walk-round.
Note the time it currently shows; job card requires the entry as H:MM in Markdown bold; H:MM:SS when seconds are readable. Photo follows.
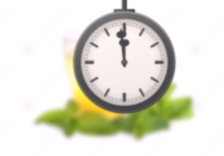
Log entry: **11:59**
